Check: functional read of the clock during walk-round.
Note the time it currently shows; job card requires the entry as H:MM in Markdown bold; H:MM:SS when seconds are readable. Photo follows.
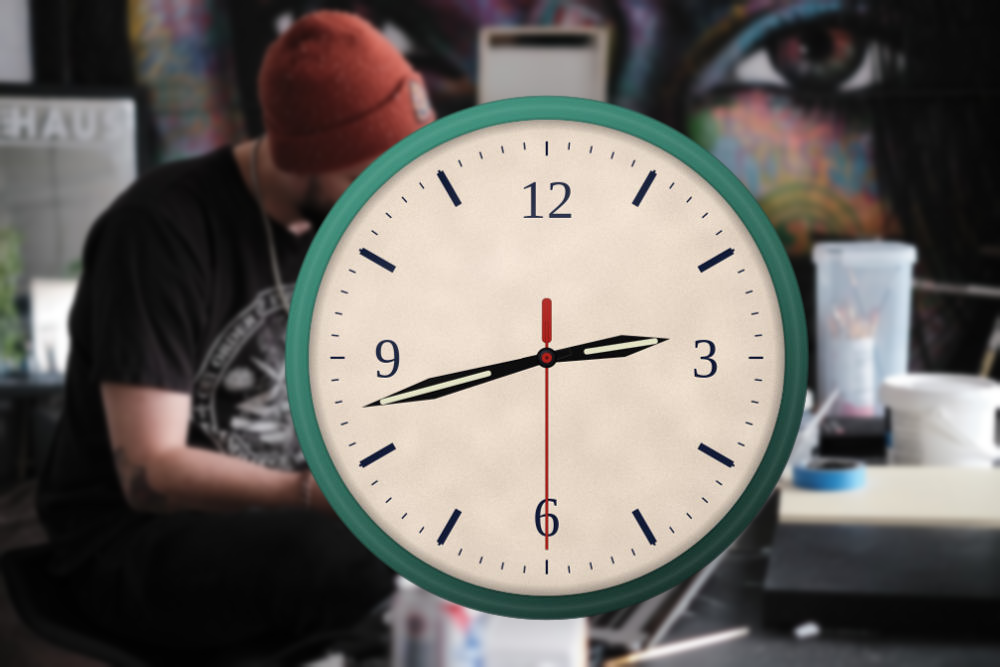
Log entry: **2:42:30**
